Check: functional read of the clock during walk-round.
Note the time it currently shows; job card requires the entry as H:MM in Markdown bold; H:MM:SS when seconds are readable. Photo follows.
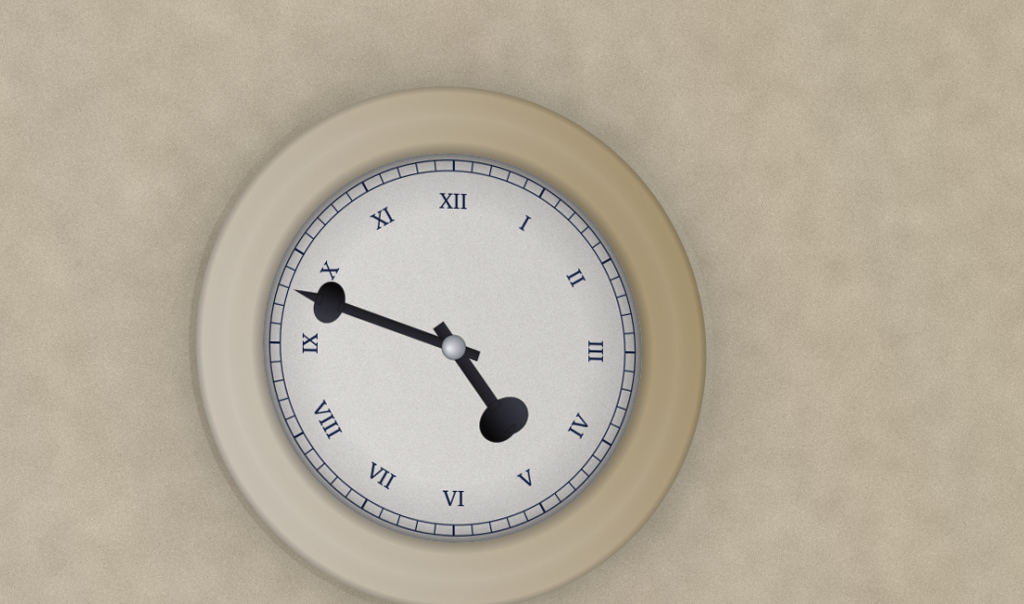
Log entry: **4:48**
